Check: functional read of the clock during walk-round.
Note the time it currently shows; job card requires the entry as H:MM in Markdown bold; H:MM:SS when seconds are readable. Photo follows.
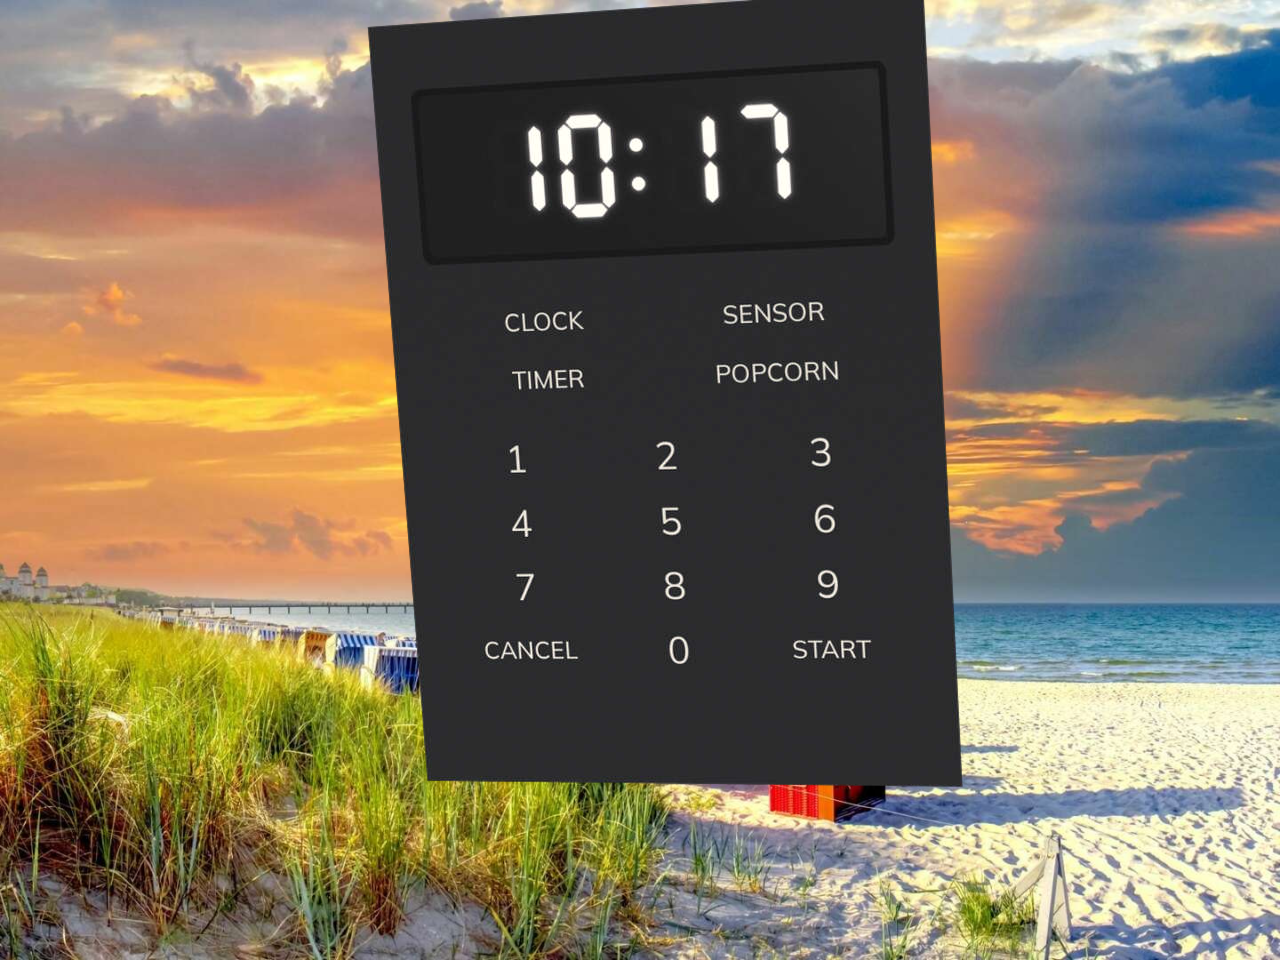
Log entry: **10:17**
